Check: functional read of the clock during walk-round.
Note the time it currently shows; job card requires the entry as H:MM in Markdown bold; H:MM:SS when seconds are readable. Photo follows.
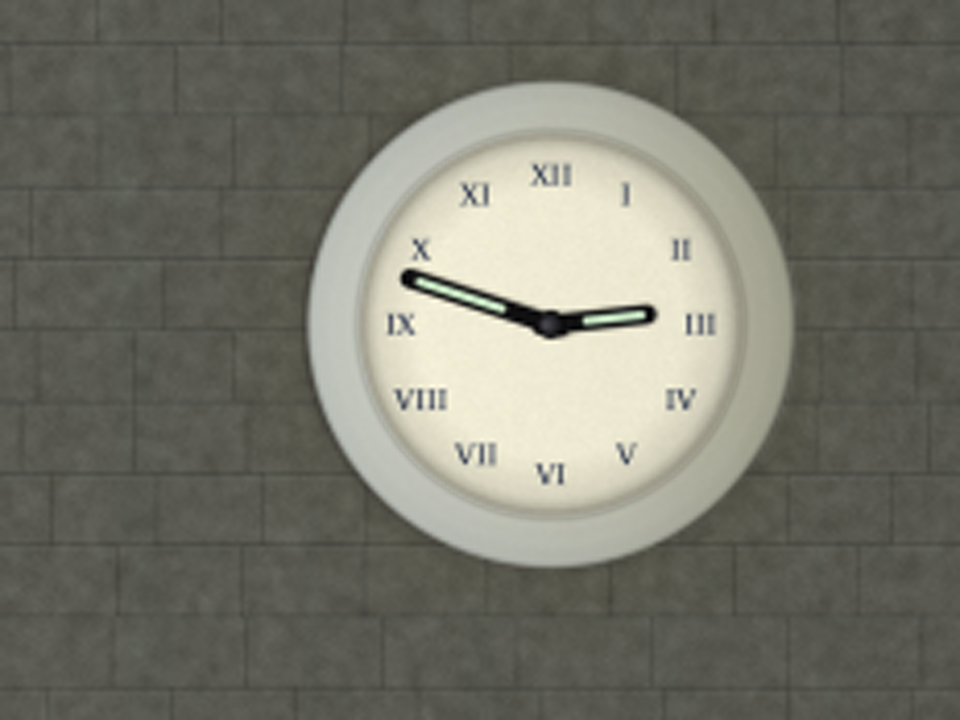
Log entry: **2:48**
